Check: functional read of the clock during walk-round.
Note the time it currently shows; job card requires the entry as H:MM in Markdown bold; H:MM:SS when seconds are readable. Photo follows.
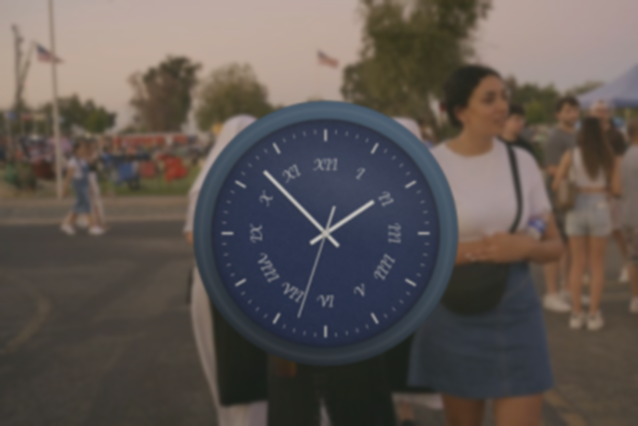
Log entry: **1:52:33**
